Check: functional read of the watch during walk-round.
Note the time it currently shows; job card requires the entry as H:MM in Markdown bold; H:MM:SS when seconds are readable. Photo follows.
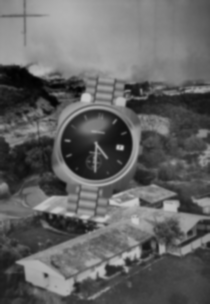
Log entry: **4:29**
